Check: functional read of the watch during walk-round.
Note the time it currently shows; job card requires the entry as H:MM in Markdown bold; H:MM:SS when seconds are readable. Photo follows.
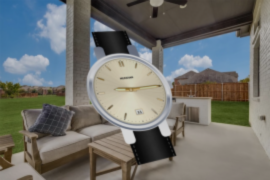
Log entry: **9:15**
